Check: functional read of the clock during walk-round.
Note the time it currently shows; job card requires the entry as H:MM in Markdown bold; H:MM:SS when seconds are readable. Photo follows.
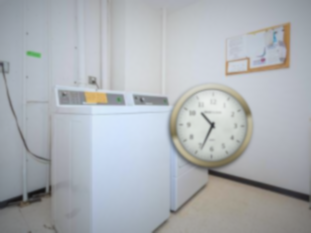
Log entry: **10:34**
